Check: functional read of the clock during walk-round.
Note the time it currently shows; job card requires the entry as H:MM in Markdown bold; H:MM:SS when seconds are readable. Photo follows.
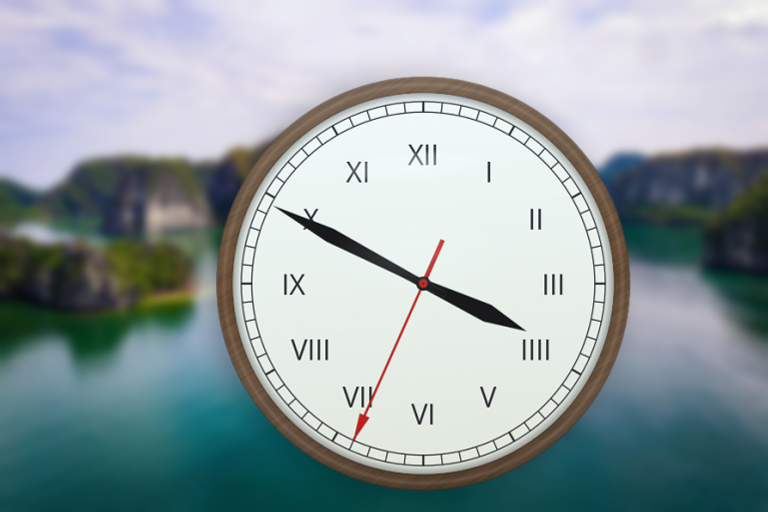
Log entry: **3:49:34**
